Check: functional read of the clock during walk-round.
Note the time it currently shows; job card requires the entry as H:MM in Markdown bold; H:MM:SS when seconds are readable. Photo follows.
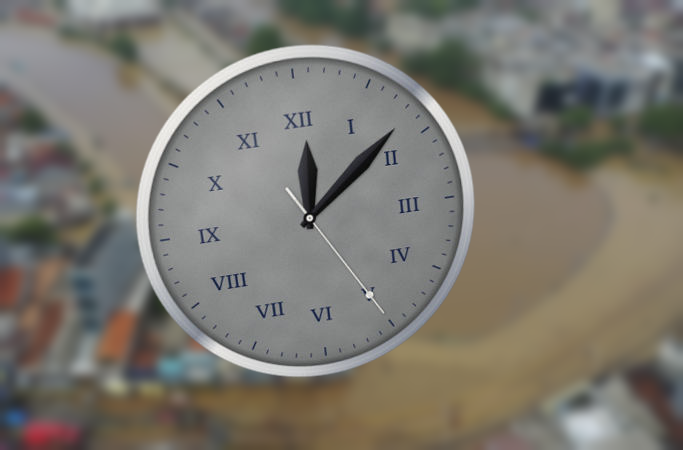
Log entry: **12:08:25**
